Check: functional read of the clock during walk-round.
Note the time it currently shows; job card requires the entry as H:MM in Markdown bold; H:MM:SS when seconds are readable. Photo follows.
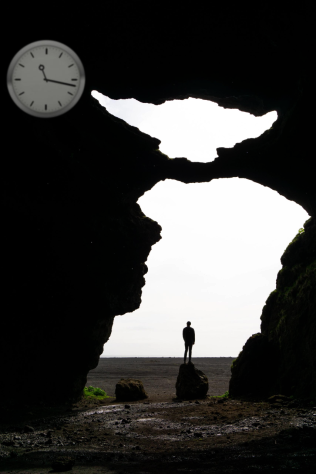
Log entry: **11:17**
